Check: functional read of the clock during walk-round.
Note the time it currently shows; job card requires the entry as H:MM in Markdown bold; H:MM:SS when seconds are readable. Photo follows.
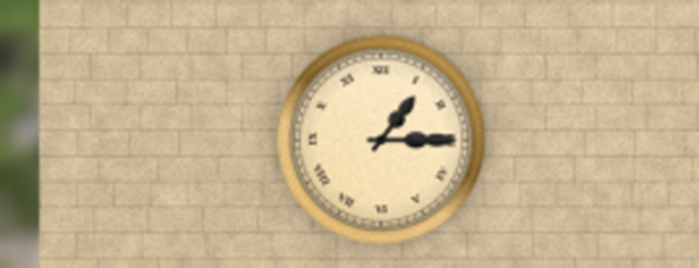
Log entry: **1:15**
